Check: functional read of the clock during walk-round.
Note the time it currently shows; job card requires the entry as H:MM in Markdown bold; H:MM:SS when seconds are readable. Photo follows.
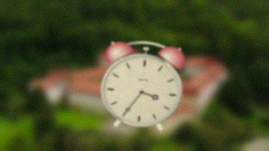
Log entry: **3:35**
